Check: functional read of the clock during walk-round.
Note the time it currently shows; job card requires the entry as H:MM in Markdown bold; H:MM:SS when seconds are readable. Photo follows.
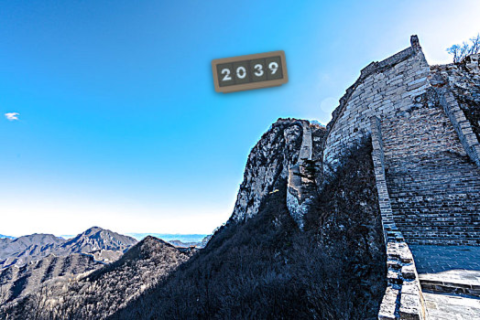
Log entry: **20:39**
